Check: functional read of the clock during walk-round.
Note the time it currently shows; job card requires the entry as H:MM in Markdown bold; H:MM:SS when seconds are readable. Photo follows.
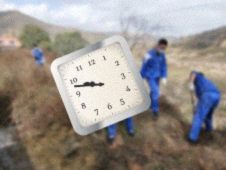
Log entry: **9:48**
